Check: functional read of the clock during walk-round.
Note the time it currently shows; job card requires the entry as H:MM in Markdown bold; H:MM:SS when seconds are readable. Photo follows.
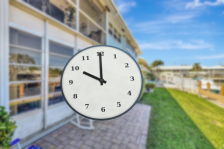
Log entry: **10:00**
